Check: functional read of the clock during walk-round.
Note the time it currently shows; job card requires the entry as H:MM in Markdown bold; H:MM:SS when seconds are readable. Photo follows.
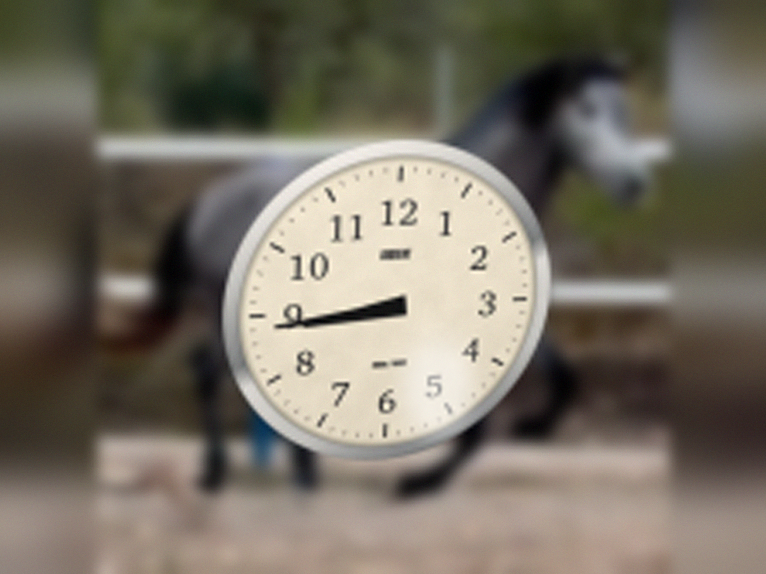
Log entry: **8:44**
